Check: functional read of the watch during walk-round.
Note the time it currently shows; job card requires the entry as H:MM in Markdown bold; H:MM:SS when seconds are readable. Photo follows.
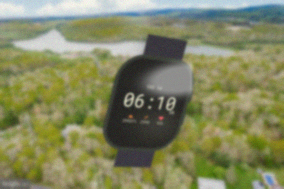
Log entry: **6:10**
